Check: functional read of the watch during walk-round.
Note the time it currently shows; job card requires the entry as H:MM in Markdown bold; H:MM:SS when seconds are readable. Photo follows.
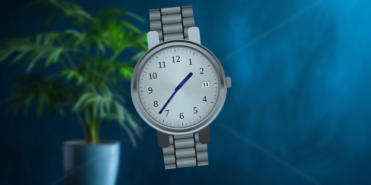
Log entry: **1:37**
